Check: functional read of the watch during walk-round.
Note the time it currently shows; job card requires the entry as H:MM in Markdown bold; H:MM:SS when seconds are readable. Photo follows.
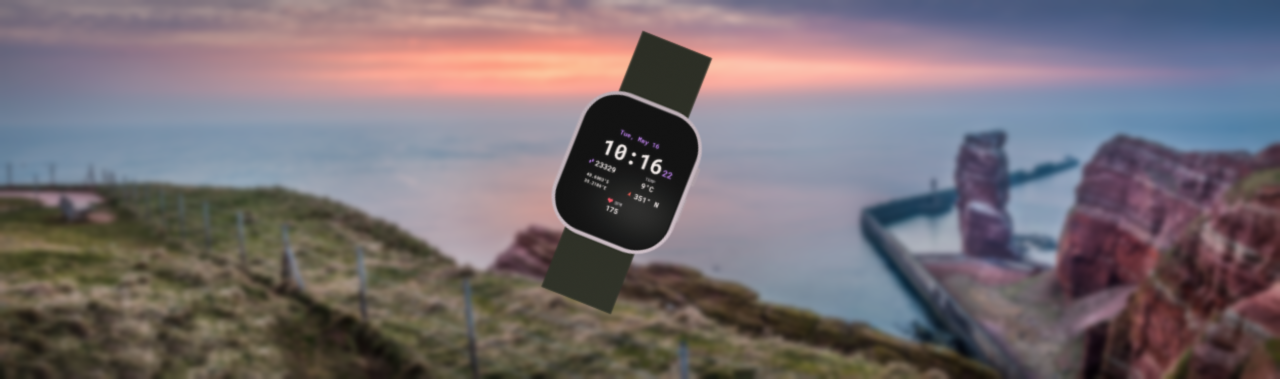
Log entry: **10:16**
